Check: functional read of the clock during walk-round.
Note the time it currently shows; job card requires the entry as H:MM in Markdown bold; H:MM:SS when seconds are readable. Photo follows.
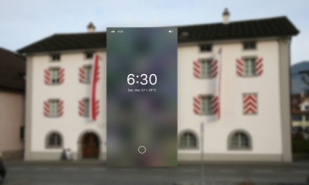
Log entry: **6:30**
